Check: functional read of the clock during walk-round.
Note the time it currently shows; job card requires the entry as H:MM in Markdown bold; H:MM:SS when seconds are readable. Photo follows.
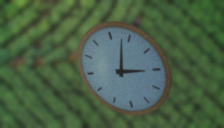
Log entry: **3:03**
